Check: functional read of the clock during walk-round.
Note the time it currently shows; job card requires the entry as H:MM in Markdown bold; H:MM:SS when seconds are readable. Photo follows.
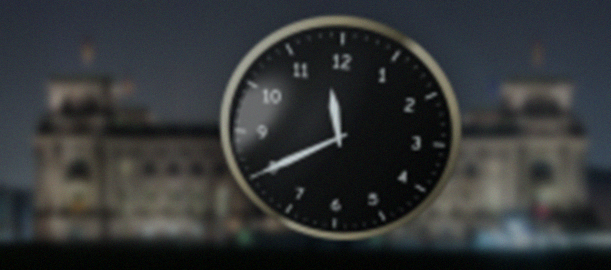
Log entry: **11:40**
